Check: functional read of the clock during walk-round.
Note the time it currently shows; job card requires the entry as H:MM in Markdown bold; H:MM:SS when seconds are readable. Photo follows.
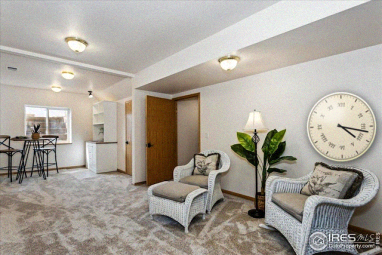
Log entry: **4:17**
